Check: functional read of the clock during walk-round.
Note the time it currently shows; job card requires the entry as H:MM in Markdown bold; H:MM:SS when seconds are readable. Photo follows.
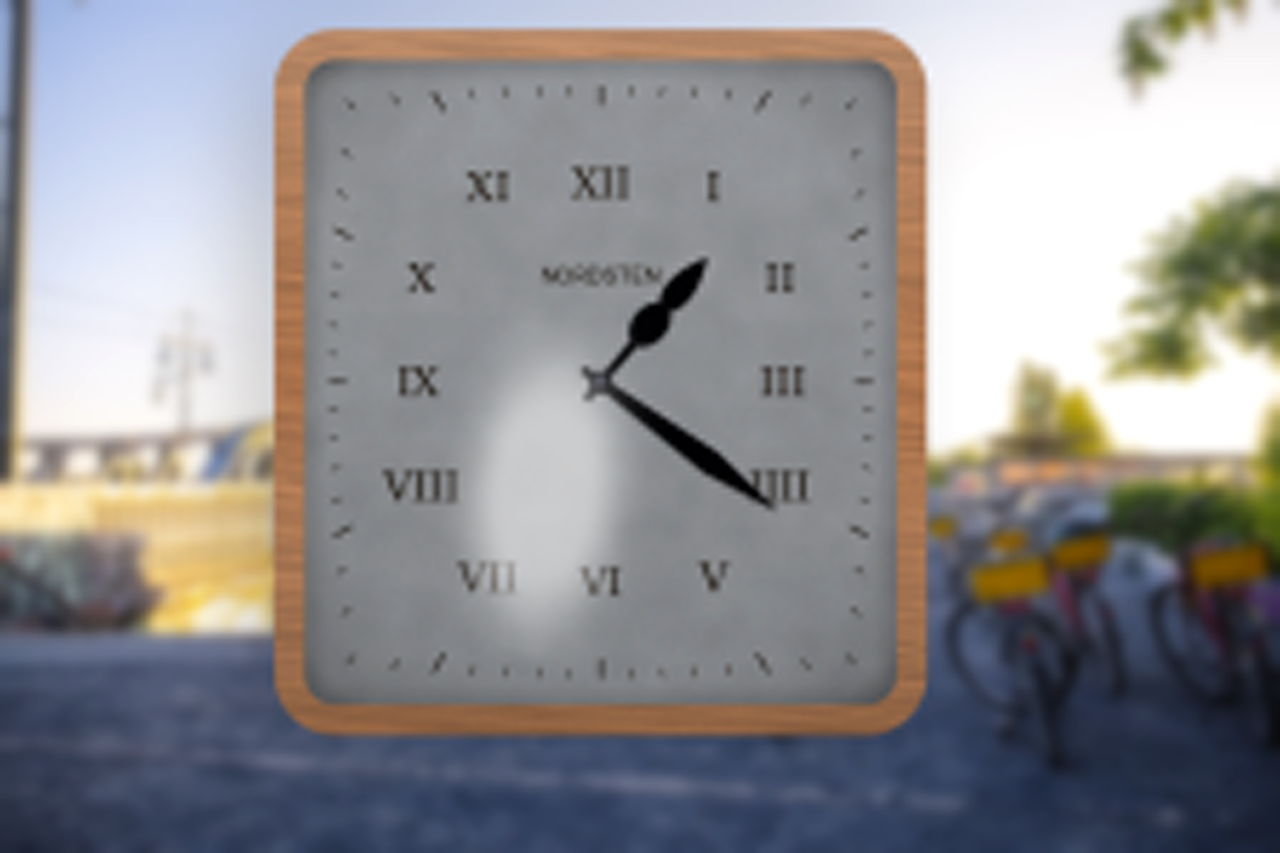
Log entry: **1:21**
